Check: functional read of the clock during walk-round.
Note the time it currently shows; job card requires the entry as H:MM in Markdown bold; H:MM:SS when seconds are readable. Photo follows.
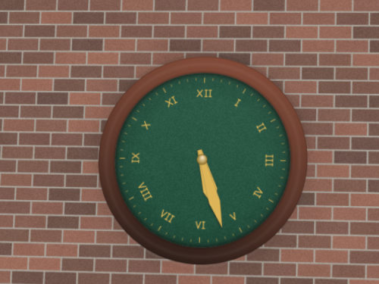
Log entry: **5:27**
